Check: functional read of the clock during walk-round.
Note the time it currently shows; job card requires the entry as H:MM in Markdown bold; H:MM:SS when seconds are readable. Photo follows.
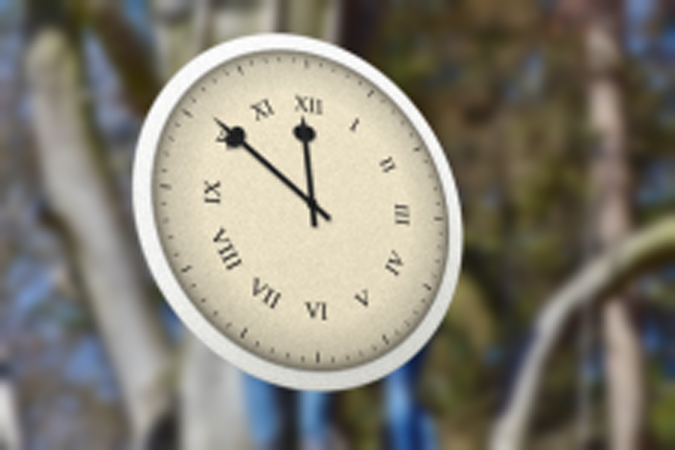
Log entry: **11:51**
